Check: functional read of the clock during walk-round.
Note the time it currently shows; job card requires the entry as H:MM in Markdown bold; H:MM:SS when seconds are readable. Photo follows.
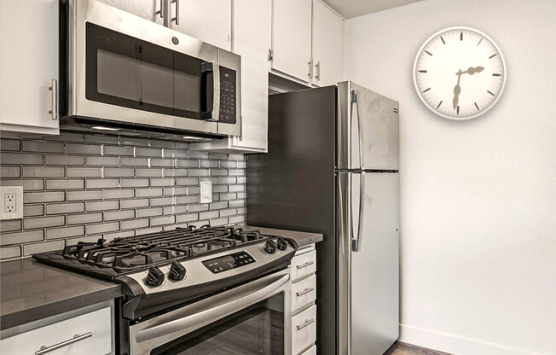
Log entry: **2:31**
